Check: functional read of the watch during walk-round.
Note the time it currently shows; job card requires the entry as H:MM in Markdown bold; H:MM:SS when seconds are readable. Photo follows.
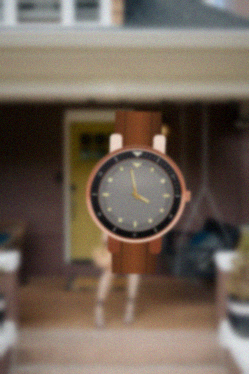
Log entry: **3:58**
